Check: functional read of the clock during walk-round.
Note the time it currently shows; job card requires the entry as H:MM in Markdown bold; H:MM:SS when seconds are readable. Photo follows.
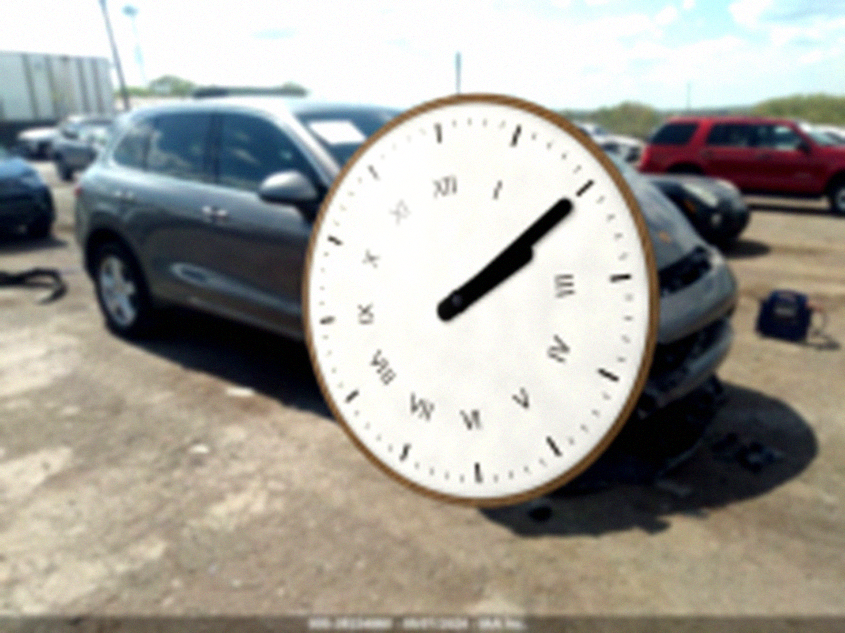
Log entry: **2:10**
